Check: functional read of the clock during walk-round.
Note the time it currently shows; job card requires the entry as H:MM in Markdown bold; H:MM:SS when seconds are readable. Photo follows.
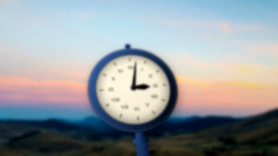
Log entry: **3:02**
